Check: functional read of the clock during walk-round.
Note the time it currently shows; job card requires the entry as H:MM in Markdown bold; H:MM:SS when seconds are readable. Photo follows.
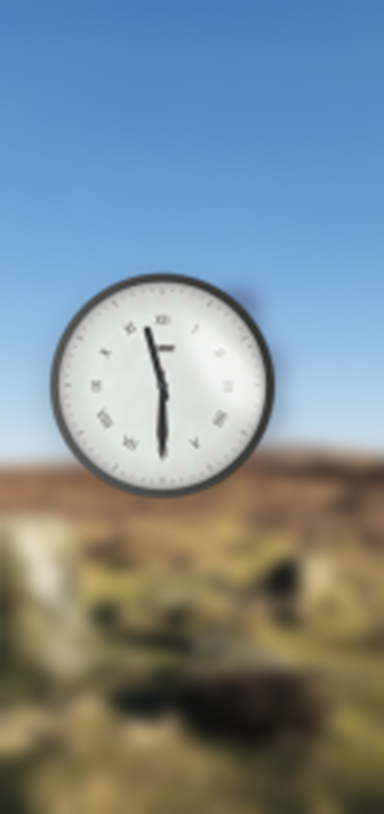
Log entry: **11:30**
